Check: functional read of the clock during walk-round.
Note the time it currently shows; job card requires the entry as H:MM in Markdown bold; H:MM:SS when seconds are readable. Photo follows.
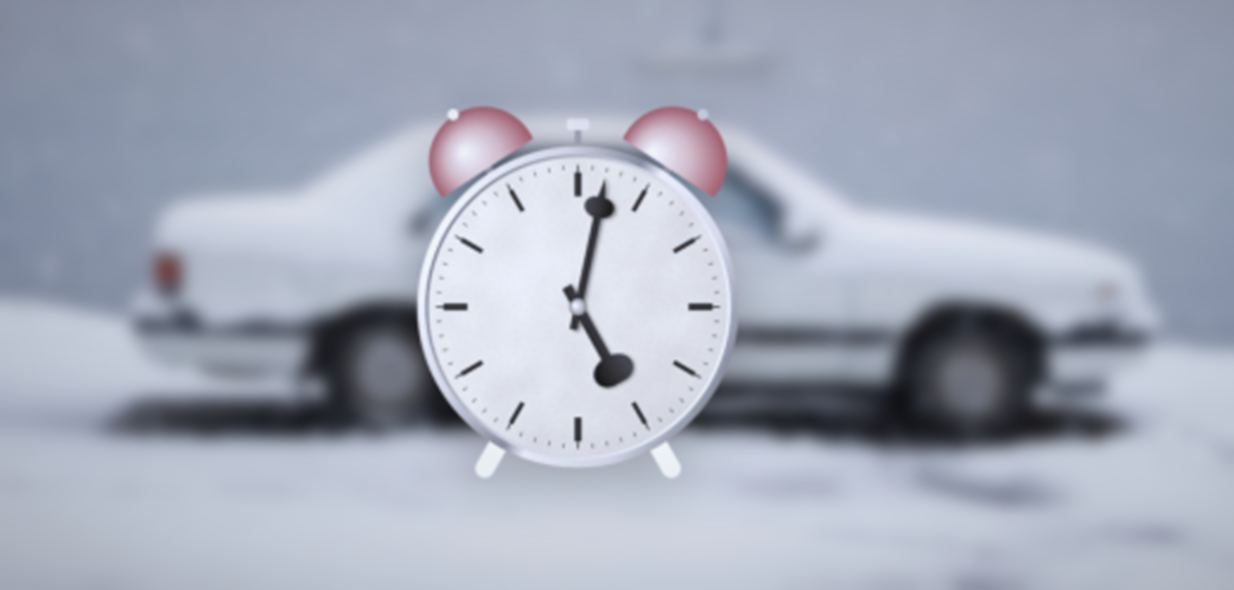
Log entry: **5:02**
